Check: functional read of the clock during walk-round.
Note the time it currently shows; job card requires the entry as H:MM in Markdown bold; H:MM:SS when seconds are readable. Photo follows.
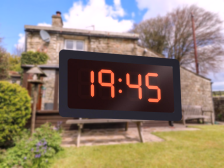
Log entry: **19:45**
